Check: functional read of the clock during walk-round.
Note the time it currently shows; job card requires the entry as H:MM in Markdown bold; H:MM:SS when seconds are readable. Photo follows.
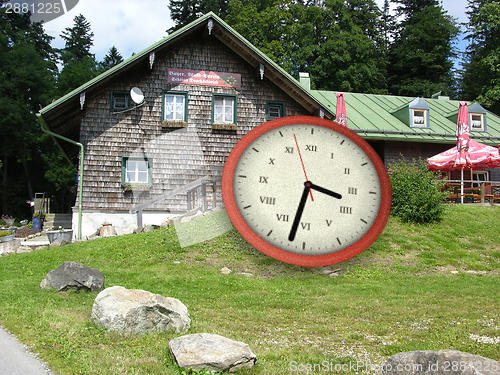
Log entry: **3:31:57**
